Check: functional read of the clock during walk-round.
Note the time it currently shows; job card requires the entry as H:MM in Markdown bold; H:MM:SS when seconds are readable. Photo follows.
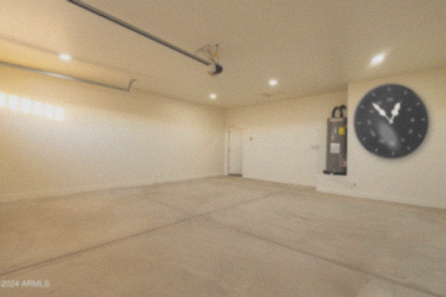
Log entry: **12:53**
